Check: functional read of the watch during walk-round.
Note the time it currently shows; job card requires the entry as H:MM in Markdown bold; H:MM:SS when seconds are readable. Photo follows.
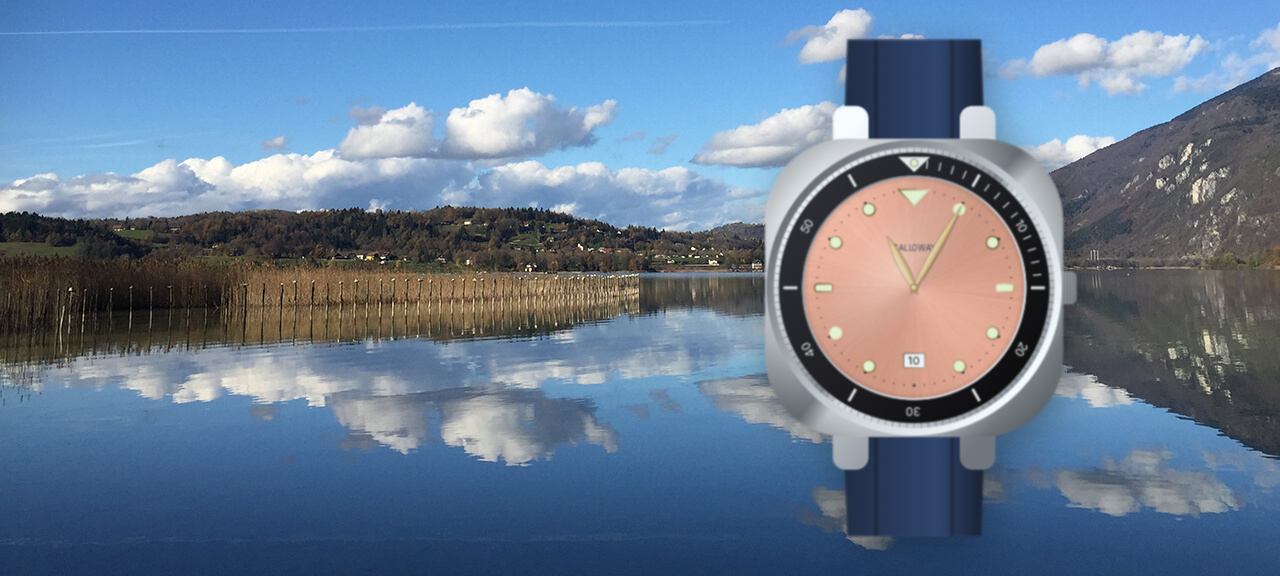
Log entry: **11:05**
